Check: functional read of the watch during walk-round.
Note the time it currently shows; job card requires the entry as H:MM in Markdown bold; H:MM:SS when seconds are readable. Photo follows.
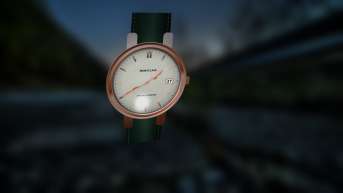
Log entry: **1:40**
